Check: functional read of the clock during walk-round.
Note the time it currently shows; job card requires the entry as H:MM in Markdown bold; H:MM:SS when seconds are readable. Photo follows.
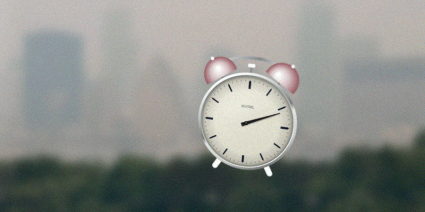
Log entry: **2:11**
